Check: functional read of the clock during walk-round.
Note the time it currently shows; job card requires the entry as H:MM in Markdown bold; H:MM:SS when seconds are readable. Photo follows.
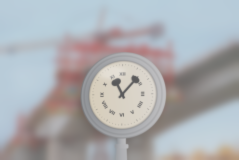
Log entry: **11:07**
